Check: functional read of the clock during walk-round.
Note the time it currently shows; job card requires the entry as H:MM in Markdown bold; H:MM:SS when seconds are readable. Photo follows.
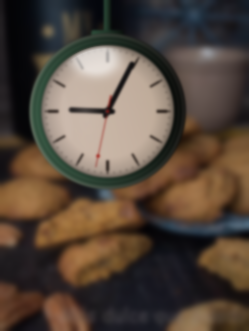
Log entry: **9:04:32**
